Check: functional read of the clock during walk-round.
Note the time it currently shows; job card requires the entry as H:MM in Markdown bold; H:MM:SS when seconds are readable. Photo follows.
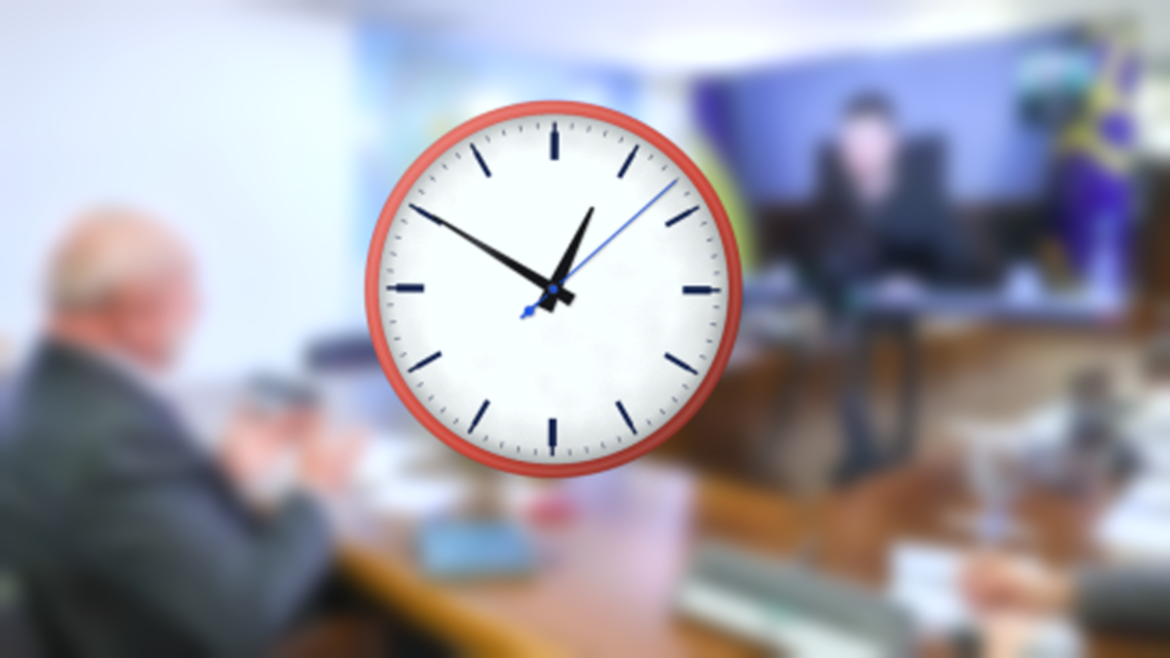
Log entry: **12:50:08**
